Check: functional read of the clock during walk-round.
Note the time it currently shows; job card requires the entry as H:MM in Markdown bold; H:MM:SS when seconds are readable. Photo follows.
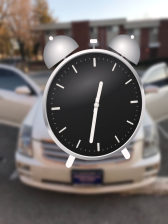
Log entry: **12:32**
